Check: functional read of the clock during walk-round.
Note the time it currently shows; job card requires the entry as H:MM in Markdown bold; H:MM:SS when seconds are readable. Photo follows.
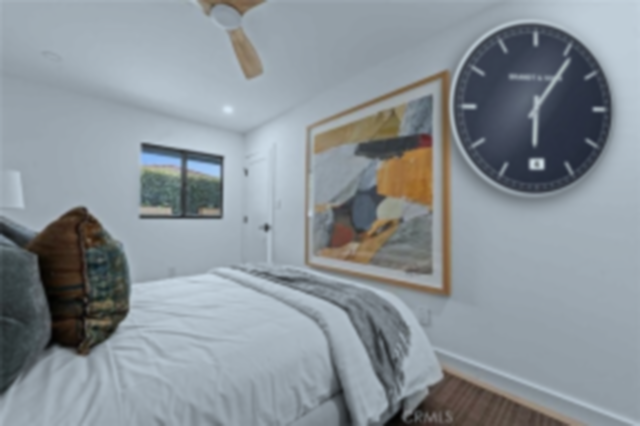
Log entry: **6:06**
